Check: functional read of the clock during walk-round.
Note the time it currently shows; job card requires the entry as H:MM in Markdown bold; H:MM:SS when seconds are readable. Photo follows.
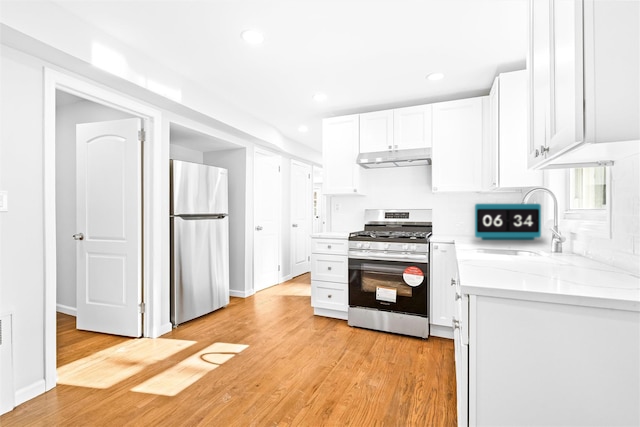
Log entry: **6:34**
